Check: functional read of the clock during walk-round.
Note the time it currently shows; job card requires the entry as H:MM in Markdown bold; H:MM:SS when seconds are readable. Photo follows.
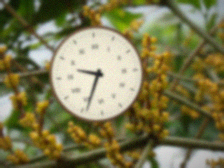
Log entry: **9:34**
